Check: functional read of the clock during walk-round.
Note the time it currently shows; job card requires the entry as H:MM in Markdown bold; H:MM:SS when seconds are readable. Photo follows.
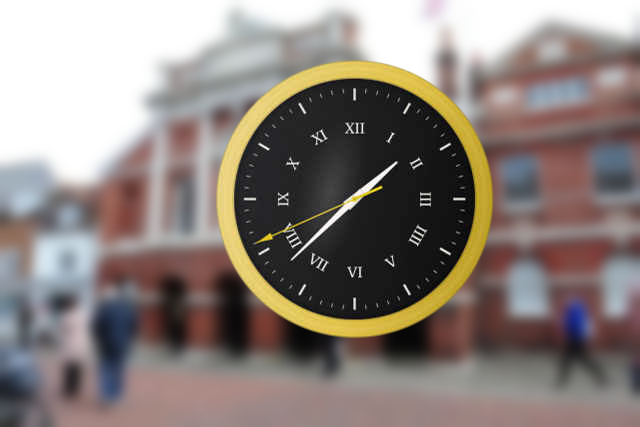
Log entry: **1:37:41**
